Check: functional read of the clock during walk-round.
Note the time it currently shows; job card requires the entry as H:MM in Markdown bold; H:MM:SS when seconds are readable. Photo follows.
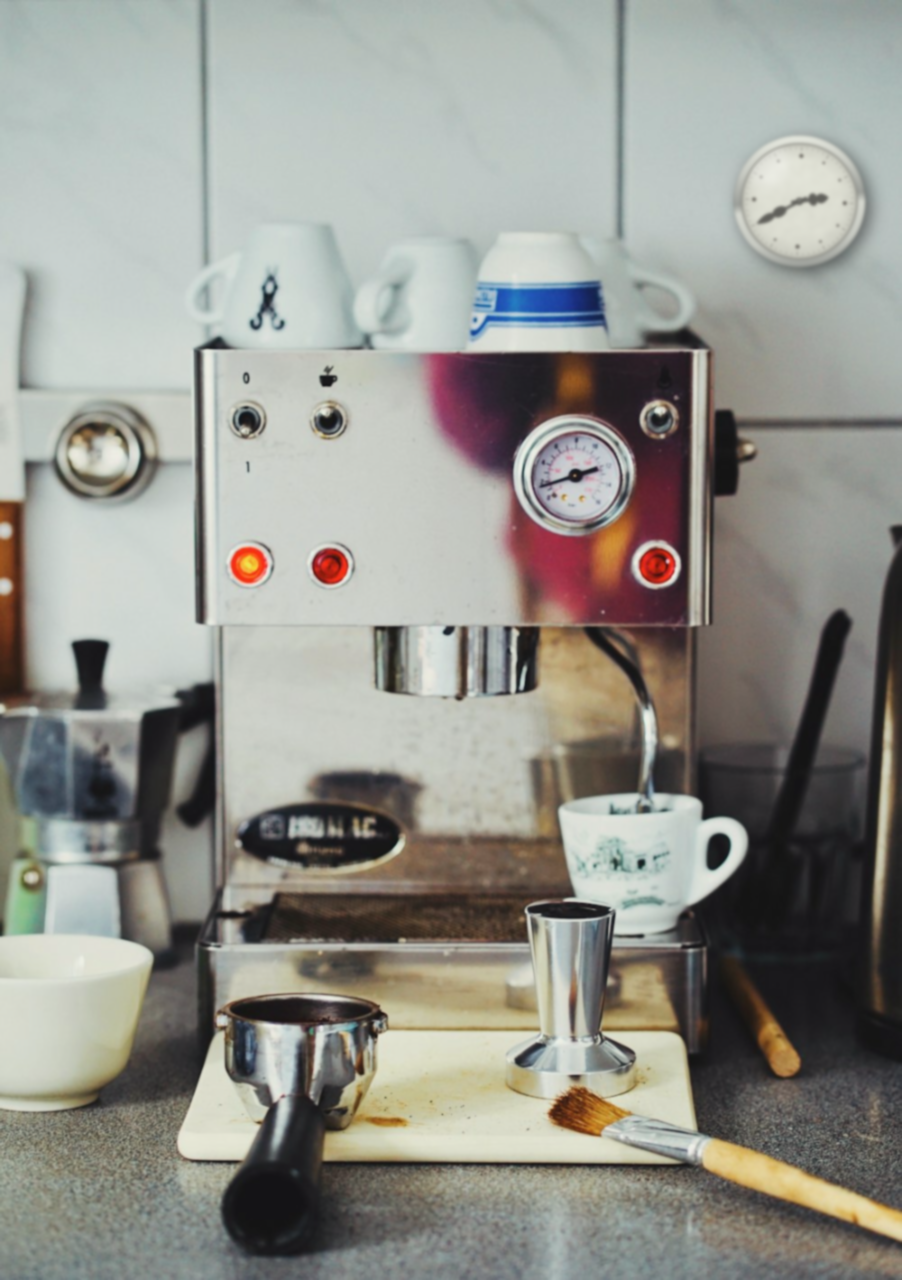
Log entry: **2:40**
